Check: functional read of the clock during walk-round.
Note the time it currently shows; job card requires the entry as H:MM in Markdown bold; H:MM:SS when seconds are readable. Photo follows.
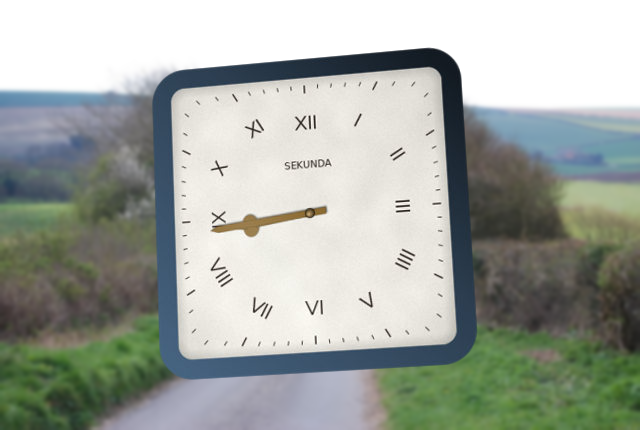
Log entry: **8:44**
